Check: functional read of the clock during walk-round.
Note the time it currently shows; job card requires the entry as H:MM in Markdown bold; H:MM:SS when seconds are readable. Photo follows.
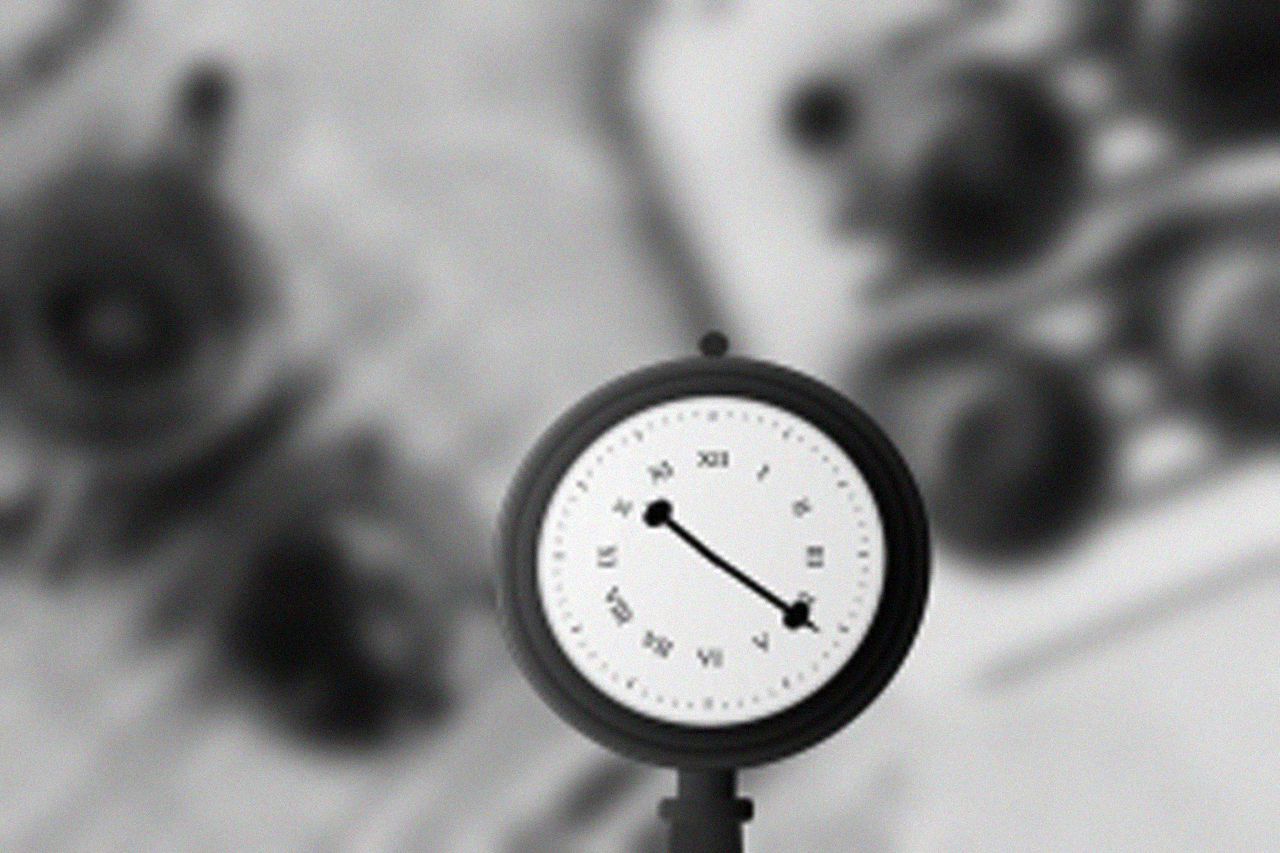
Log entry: **10:21**
